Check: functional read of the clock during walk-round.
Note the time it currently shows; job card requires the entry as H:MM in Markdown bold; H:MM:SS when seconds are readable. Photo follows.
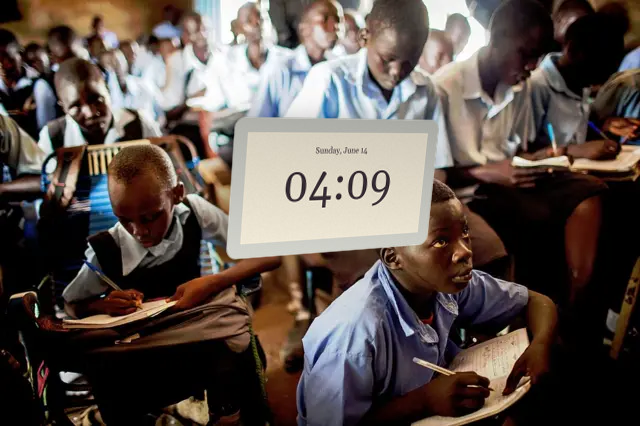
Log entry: **4:09**
